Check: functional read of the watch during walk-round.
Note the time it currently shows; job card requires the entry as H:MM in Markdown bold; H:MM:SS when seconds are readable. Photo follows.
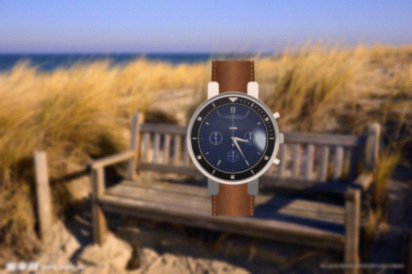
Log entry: **3:25**
